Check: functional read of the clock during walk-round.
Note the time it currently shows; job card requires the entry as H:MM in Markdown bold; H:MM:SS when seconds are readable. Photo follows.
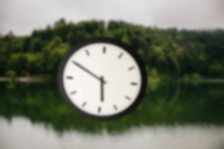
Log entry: **5:50**
